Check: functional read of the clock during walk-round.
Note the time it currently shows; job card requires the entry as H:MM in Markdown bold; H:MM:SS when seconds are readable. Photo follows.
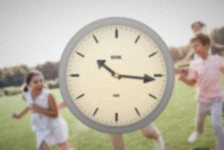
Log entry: **10:16**
